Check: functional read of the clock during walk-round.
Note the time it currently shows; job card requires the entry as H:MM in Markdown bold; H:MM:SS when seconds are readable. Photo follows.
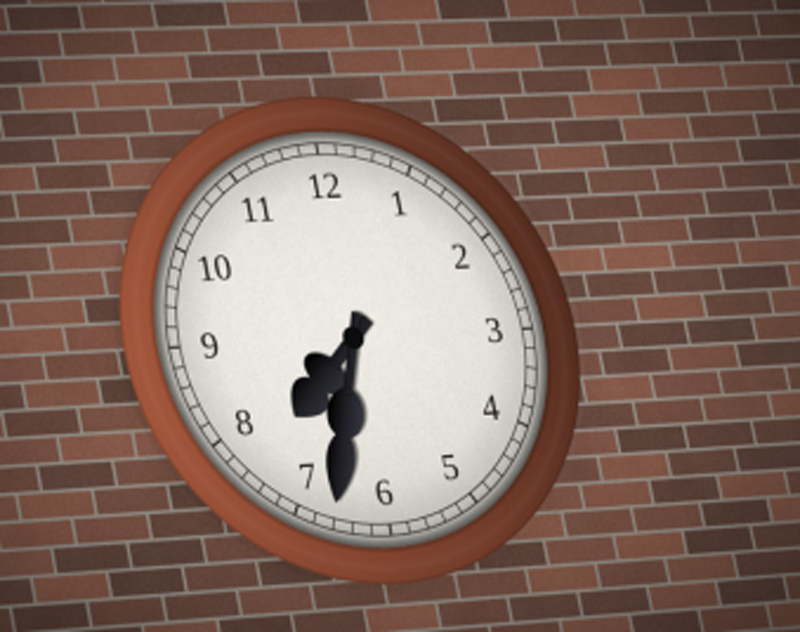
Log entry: **7:33**
